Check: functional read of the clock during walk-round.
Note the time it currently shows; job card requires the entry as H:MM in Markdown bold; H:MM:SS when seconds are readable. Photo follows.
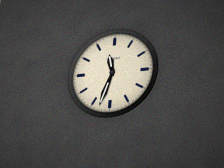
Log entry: **11:33**
